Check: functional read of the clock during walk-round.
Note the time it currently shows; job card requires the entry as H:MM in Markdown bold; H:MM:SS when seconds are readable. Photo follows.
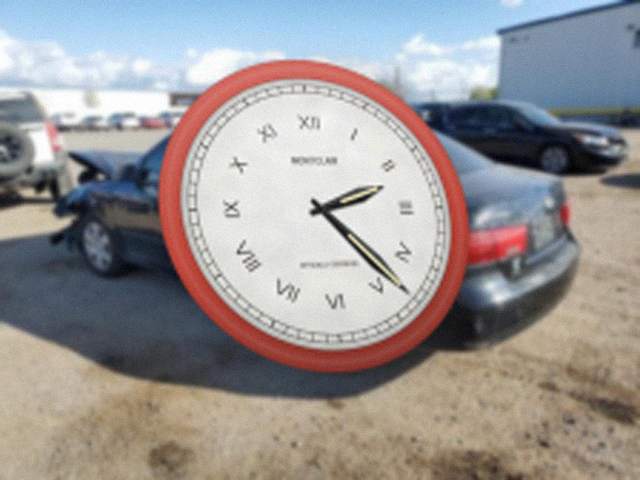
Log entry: **2:23**
